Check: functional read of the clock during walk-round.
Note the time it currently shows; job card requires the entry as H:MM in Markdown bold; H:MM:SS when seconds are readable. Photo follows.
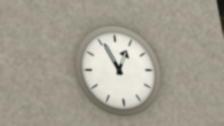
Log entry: **12:56**
